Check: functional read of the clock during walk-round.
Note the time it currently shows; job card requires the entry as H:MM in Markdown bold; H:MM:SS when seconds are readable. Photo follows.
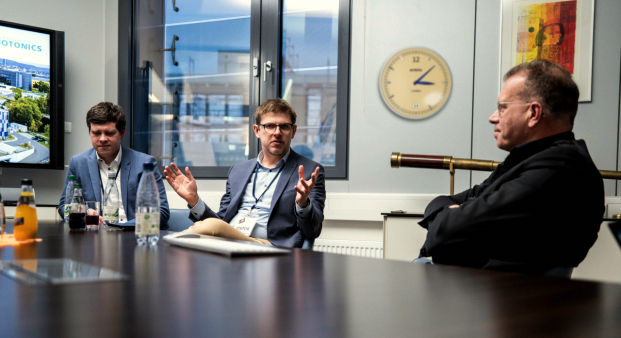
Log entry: **3:08**
